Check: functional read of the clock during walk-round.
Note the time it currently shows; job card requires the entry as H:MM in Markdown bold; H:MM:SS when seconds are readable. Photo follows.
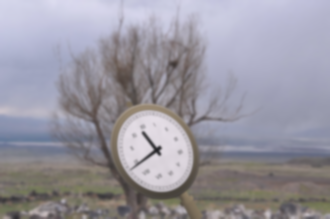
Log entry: **11:44**
